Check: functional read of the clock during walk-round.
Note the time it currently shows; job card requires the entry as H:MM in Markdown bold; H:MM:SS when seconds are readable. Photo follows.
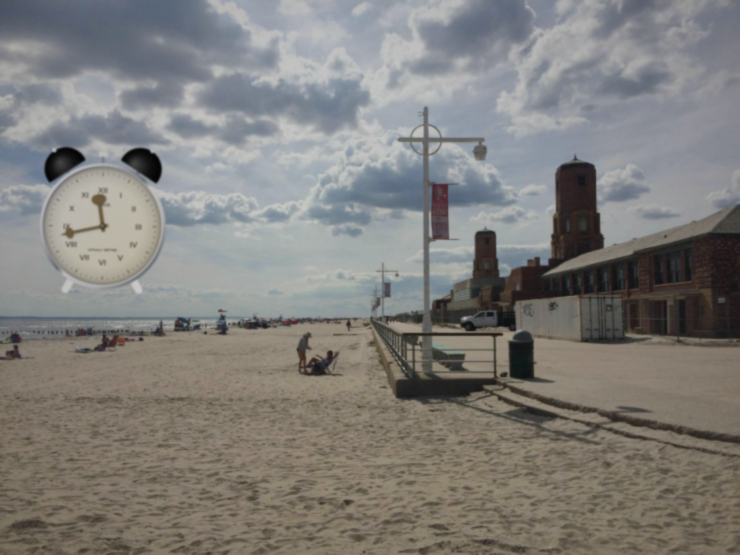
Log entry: **11:43**
